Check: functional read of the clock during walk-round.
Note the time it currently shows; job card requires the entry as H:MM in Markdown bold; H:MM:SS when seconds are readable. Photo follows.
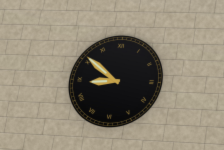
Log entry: **8:51**
